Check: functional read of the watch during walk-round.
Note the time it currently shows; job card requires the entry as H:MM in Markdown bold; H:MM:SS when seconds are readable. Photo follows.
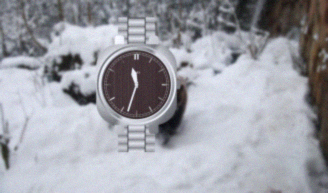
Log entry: **11:33**
